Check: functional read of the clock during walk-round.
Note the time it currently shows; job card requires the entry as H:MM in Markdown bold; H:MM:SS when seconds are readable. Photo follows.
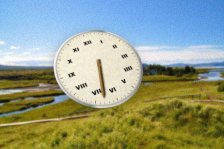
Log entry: **6:33**
